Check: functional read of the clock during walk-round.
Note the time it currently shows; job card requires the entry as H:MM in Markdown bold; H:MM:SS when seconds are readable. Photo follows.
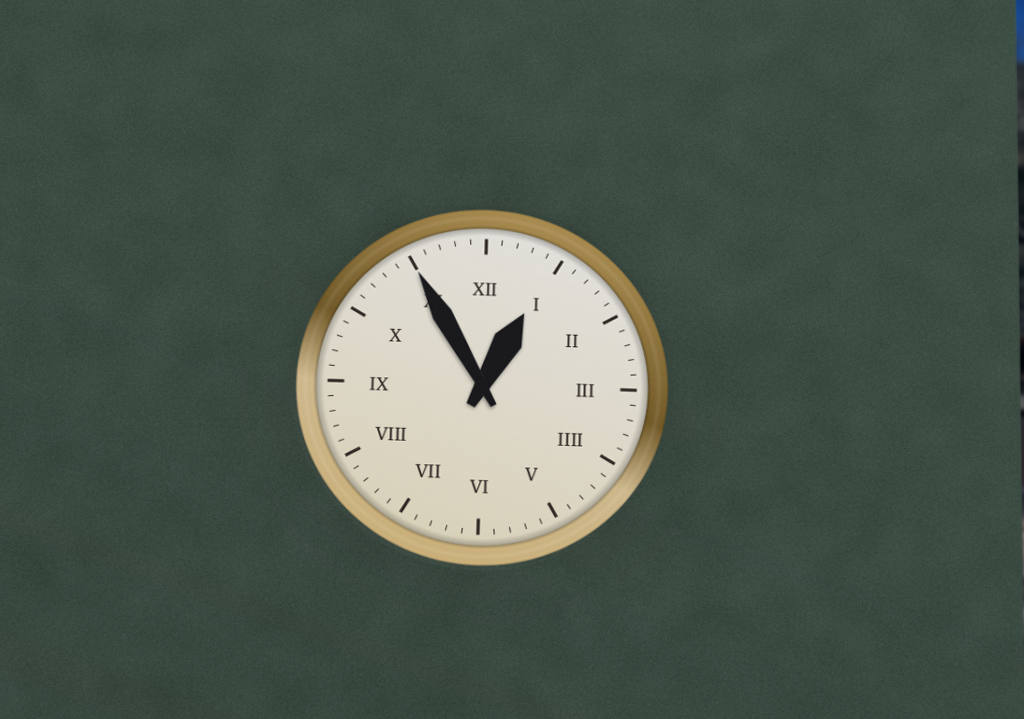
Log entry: **12:55**
